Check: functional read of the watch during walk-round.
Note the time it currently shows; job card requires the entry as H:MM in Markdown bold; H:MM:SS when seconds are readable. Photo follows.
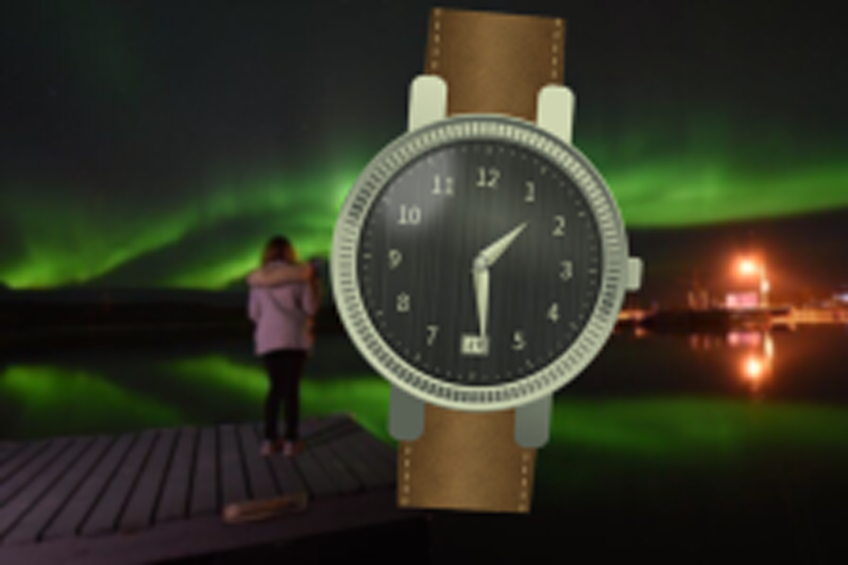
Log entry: **1:29**
